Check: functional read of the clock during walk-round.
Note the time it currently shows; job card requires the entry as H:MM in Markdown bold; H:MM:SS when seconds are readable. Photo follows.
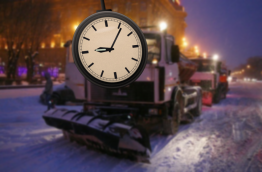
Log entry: **9:06**
